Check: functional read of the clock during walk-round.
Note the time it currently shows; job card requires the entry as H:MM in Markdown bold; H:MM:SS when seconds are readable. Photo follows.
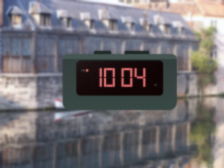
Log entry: **10:04**
